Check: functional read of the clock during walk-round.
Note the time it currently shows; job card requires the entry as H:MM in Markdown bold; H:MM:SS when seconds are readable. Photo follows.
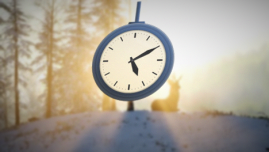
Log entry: **5:10**
